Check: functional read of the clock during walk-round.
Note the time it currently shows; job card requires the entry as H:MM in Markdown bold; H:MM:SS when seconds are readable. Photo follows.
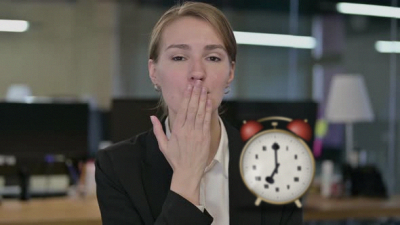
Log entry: **7:00**
